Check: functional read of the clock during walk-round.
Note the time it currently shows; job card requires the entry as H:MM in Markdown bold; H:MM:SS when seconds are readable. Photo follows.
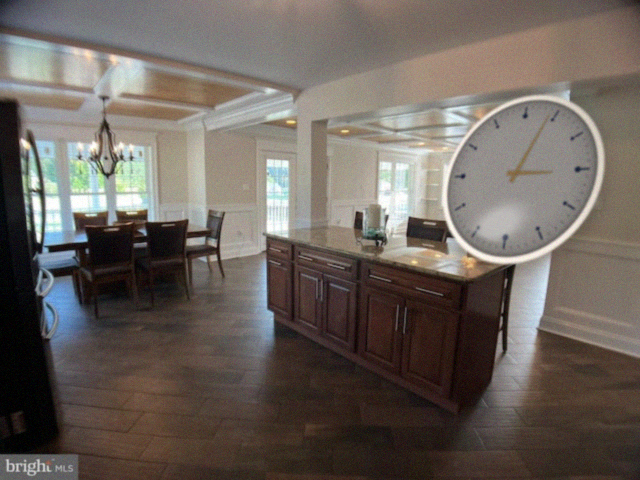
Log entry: **3:04**
